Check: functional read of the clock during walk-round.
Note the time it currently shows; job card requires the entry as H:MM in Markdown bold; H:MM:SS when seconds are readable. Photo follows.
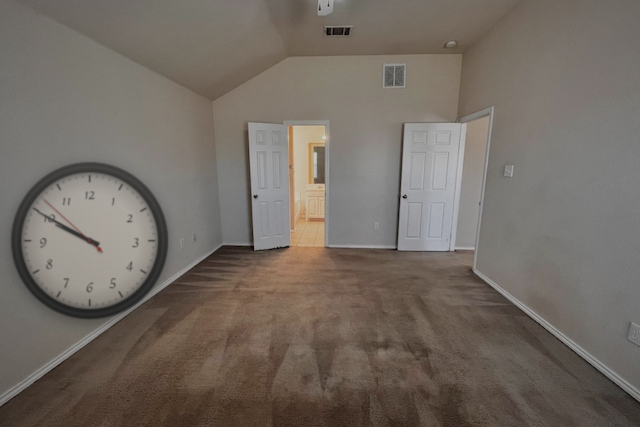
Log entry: **9:49:52**
